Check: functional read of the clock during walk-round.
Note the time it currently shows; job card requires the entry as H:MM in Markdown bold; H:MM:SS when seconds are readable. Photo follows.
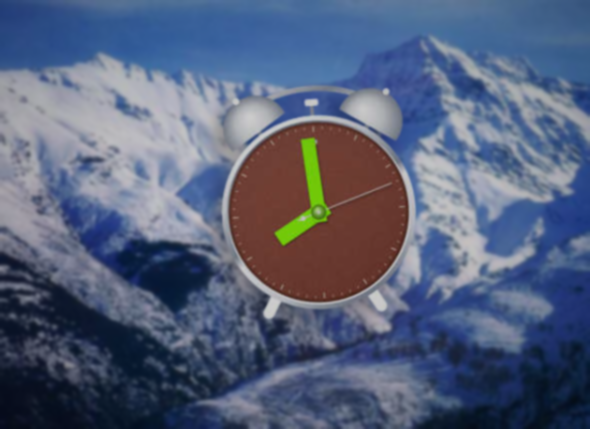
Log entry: **7:59:12**
